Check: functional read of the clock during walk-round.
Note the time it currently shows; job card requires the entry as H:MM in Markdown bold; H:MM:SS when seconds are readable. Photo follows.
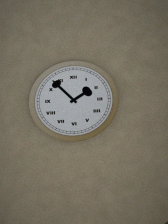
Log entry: **1:53**
